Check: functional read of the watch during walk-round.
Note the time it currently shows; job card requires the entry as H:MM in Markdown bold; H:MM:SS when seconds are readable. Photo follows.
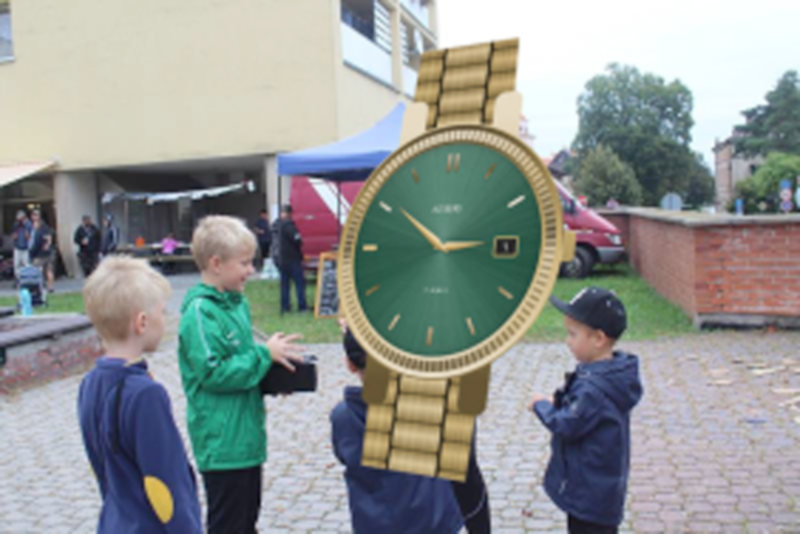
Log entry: **2:51**
